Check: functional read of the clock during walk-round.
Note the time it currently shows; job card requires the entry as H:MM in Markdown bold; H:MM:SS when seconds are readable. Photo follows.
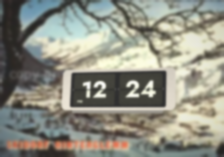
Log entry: **12:24**
